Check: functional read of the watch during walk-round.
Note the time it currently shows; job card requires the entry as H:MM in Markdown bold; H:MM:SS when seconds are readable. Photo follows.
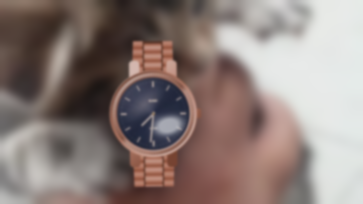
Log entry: **7:31**
